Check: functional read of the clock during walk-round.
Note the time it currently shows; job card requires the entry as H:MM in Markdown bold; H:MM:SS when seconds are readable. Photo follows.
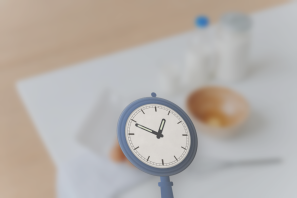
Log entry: **12:49**
